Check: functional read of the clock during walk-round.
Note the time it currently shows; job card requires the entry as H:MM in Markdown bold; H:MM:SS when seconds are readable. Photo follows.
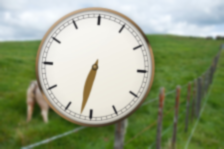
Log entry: **6:32**
